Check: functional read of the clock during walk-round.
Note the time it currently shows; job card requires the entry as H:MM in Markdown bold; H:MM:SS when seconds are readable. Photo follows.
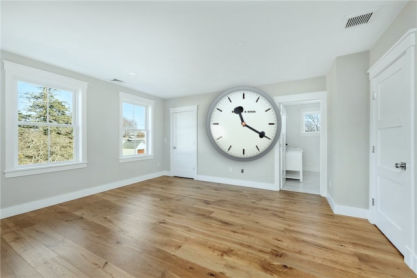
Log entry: **11:20**
